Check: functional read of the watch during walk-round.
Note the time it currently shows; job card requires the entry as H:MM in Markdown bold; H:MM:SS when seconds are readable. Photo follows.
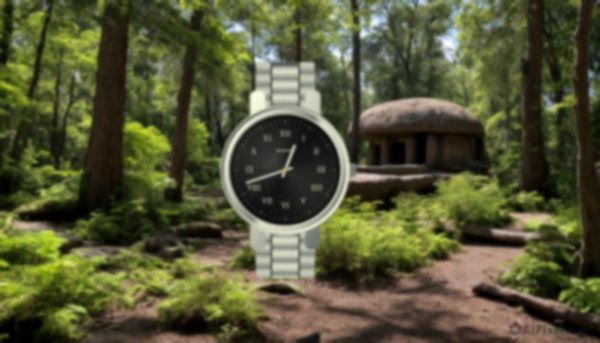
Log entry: **12:42**
